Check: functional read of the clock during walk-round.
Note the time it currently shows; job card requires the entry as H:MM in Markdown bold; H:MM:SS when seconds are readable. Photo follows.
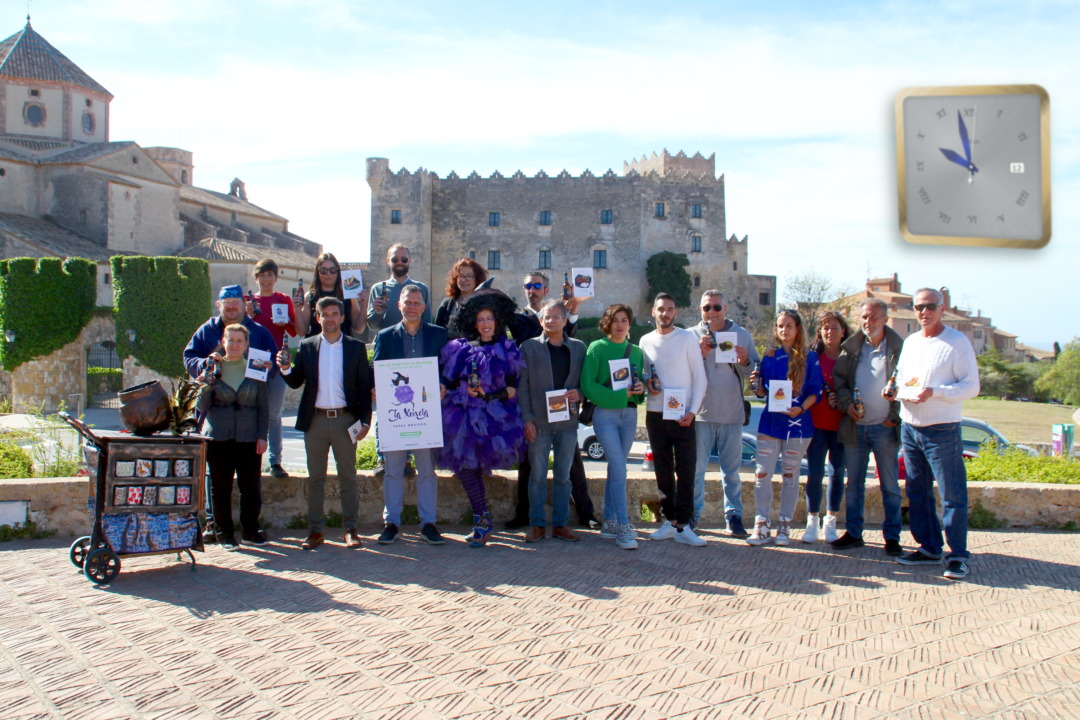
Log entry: **9:58:01**
